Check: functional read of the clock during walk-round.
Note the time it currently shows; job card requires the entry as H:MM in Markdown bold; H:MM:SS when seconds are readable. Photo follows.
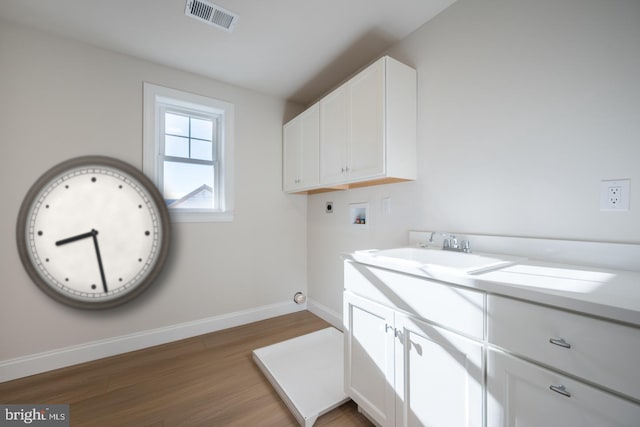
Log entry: **8:28**
